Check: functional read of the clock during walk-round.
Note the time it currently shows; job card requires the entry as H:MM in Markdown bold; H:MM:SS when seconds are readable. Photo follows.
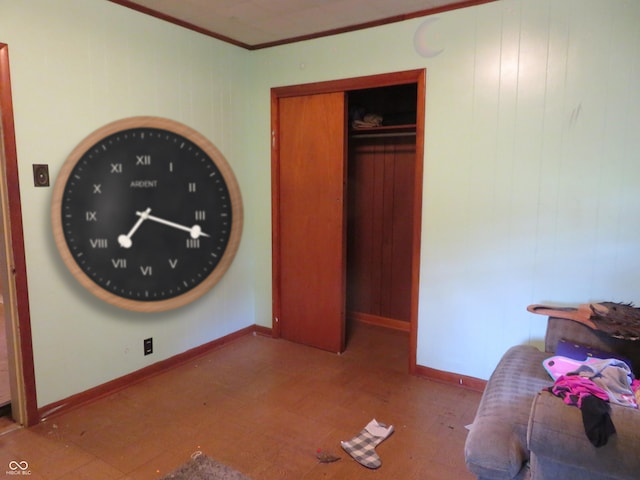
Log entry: **7:18**
